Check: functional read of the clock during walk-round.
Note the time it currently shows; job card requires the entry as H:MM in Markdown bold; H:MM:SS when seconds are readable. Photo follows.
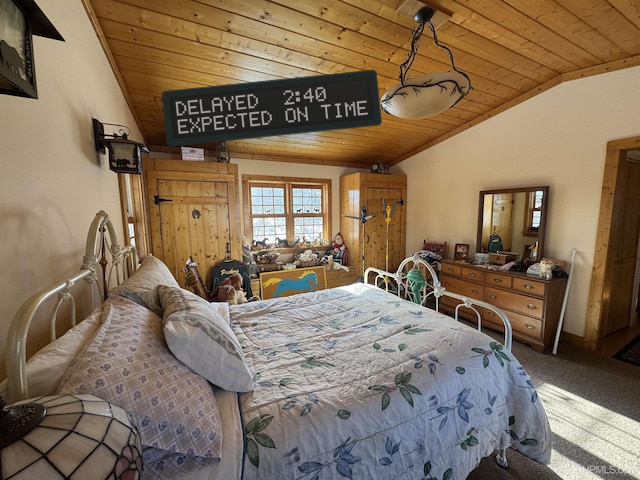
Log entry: **2:40**
